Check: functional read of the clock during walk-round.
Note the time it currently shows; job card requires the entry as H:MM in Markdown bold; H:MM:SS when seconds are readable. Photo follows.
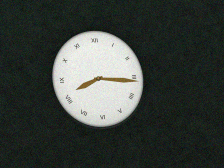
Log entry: **8:16**
